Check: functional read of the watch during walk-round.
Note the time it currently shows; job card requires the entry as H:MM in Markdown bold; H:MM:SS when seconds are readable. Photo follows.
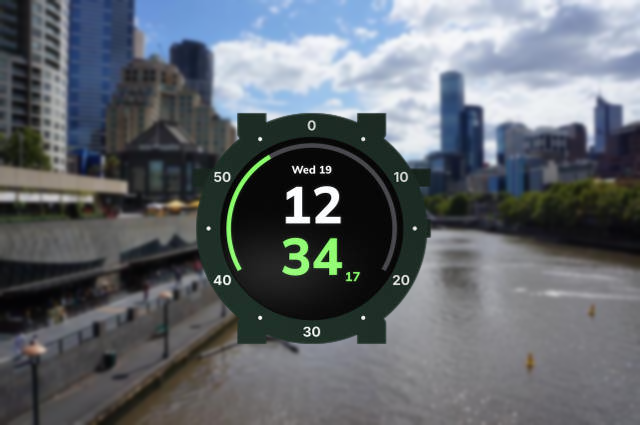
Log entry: **12:34:17**
